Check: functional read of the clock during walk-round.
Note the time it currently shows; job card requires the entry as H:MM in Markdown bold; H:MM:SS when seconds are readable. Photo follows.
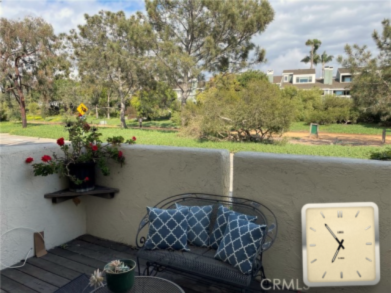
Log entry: **6:54**
